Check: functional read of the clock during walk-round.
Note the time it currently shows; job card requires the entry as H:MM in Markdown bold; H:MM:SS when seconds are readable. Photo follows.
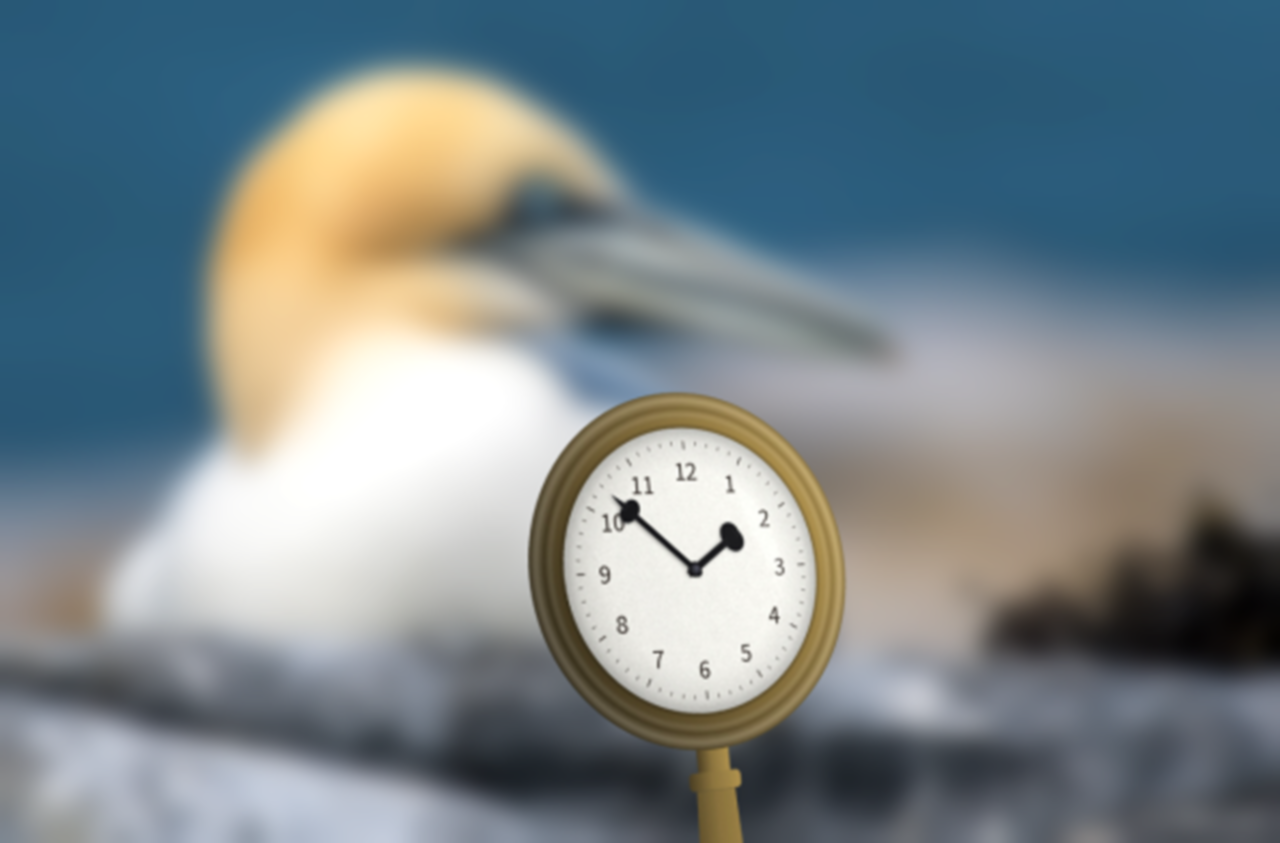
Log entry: **1:52**
